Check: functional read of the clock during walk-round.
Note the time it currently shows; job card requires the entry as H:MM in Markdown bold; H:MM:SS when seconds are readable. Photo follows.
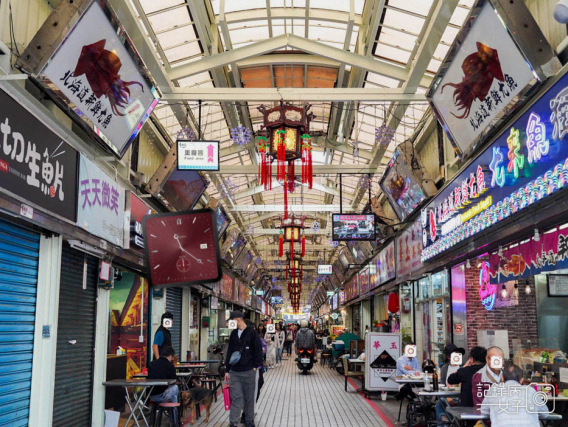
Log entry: **11:22**
